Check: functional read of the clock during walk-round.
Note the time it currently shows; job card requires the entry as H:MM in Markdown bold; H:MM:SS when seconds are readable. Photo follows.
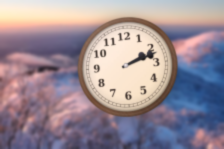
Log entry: **2:12**
